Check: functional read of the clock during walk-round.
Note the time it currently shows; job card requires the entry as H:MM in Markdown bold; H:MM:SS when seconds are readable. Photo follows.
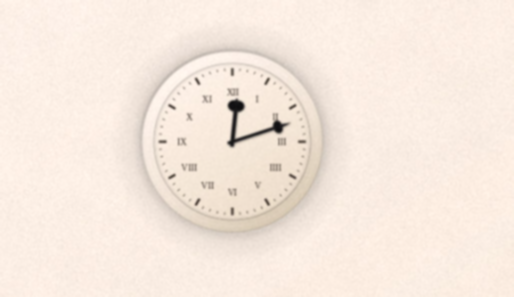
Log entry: **12:12**
